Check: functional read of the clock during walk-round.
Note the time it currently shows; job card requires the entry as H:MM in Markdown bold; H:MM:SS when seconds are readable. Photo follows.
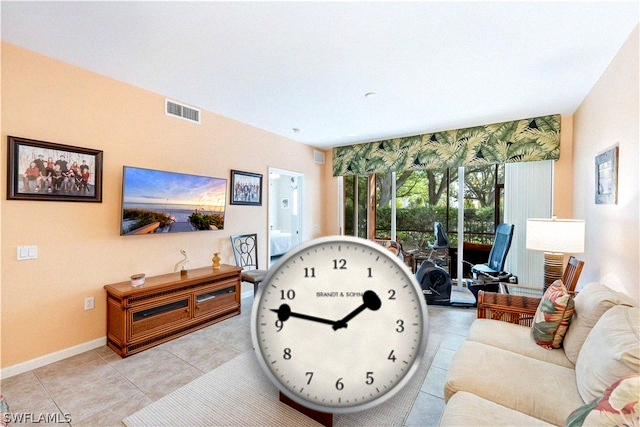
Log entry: **1:47**
